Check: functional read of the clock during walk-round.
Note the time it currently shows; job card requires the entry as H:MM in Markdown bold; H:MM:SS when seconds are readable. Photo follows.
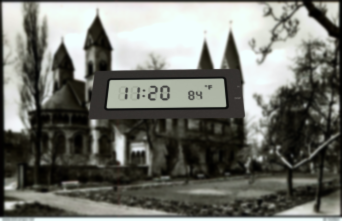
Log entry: **11:20**
